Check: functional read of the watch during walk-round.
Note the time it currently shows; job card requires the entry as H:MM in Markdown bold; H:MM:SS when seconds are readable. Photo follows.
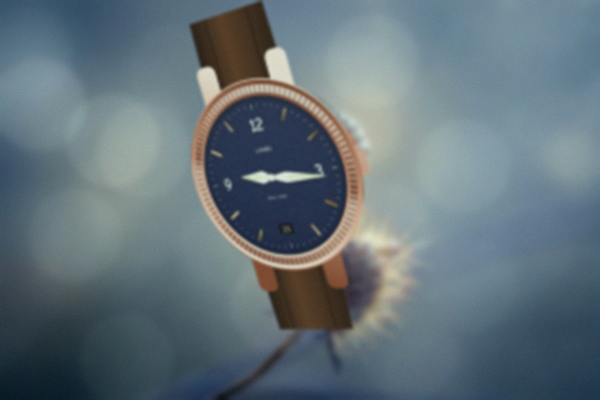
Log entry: **9:16**
